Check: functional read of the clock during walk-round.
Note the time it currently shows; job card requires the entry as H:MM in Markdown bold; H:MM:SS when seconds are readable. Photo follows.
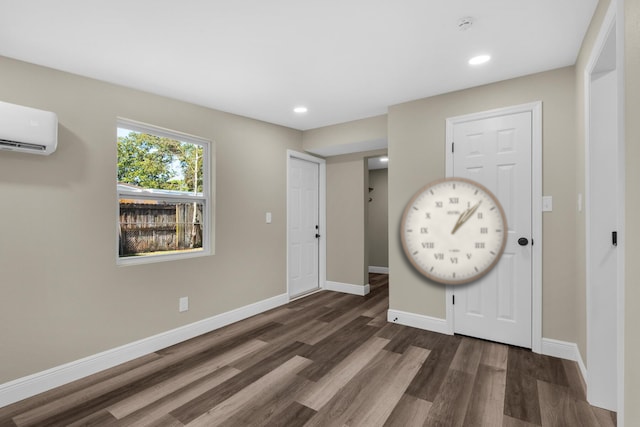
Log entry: **1:07**
